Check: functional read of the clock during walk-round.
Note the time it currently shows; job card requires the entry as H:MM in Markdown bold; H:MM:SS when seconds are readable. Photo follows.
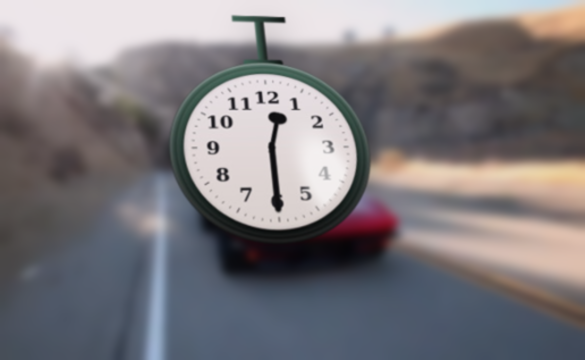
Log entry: **12:30**
